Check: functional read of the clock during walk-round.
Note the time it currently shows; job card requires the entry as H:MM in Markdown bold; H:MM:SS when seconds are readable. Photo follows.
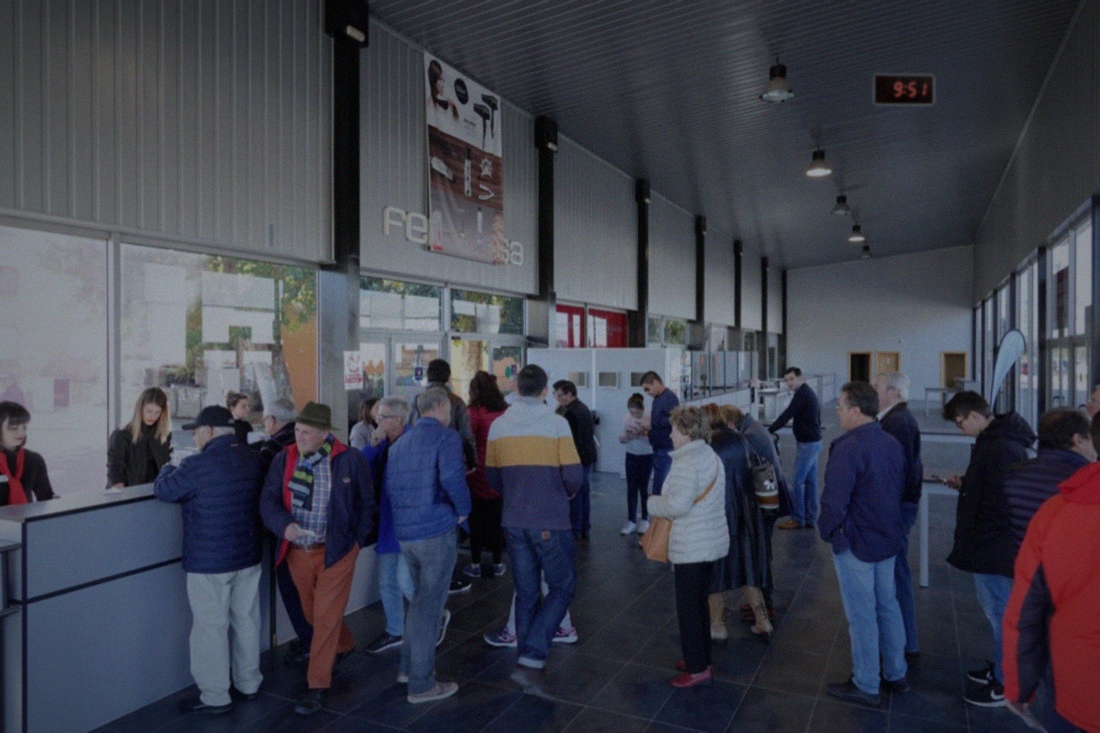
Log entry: **9:51**
